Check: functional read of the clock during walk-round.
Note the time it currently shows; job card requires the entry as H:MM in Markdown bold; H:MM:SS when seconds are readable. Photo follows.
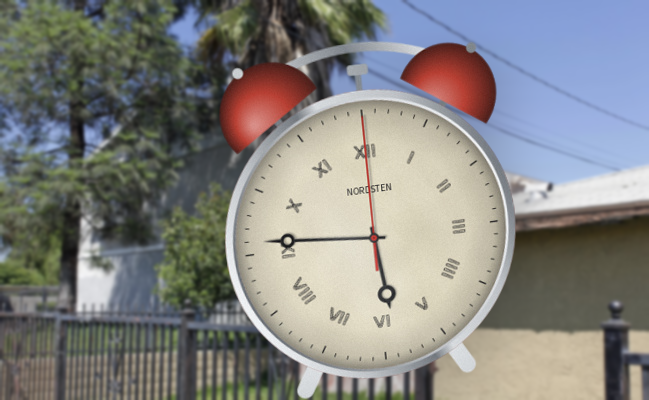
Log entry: **5:46:00**
